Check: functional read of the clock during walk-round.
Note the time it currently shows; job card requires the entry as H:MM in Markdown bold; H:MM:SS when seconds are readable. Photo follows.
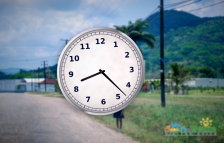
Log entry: **8:23**
